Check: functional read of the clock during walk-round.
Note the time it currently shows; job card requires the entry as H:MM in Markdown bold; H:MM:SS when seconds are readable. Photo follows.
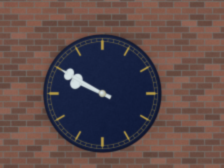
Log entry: **9:50**
